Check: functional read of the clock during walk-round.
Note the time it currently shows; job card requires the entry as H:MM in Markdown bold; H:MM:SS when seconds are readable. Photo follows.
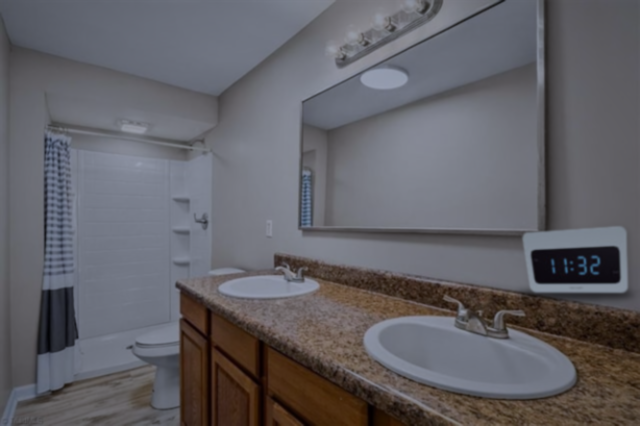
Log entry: **11:32**
